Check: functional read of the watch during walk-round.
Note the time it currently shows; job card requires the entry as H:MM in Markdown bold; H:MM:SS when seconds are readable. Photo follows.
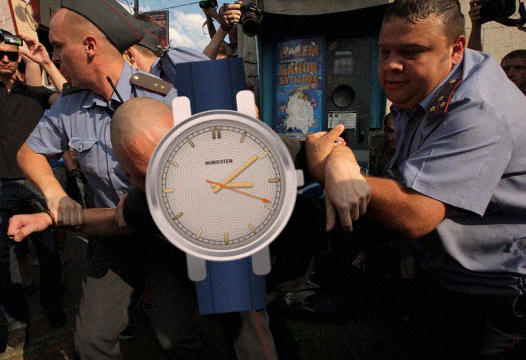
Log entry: **3:09:19**
